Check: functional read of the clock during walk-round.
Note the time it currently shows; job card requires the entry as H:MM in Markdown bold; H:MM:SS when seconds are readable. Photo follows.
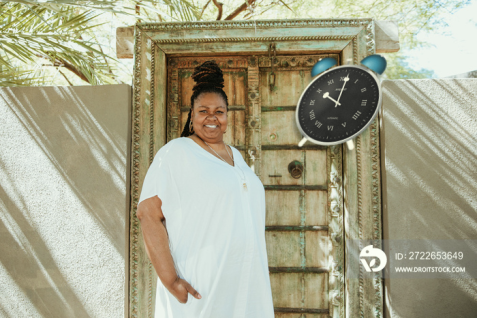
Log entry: **10:01**
